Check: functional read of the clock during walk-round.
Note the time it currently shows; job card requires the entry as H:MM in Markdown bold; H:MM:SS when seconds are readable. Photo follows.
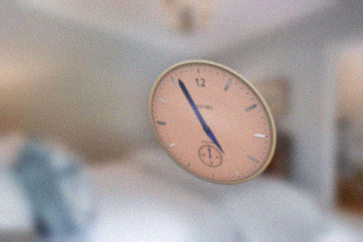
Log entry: **4:56**
